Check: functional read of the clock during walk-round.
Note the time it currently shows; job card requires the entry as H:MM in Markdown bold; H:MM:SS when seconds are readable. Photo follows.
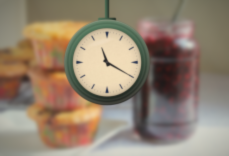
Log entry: **11:20**
